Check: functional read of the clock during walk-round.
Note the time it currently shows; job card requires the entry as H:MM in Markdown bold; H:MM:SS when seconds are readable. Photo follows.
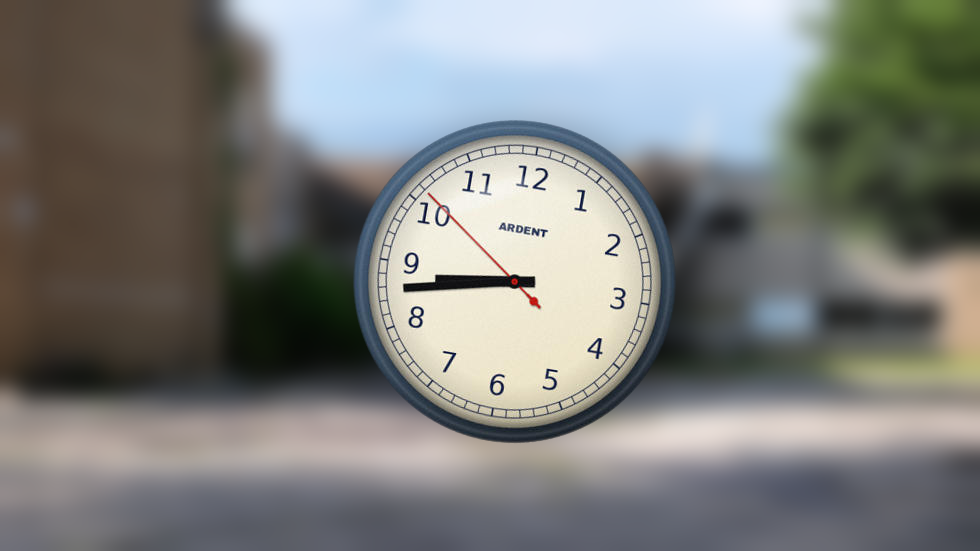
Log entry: **8:42:51**
